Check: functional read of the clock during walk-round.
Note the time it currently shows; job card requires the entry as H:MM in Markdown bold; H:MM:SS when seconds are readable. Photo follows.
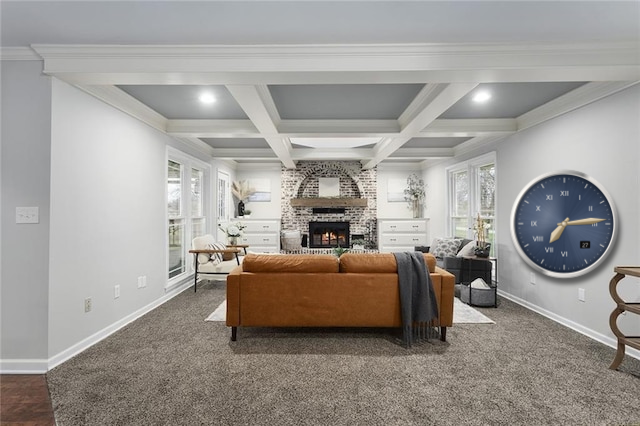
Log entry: **7:14**
